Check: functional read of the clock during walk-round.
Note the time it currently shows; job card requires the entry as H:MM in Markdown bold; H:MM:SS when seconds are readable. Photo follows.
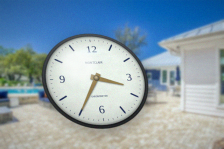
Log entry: **3:35**
